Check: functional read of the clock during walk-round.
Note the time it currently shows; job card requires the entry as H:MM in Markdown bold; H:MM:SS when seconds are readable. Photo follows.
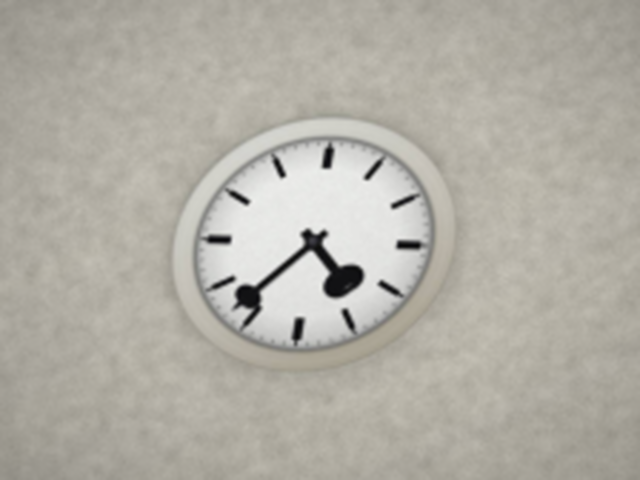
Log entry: **4:37**
